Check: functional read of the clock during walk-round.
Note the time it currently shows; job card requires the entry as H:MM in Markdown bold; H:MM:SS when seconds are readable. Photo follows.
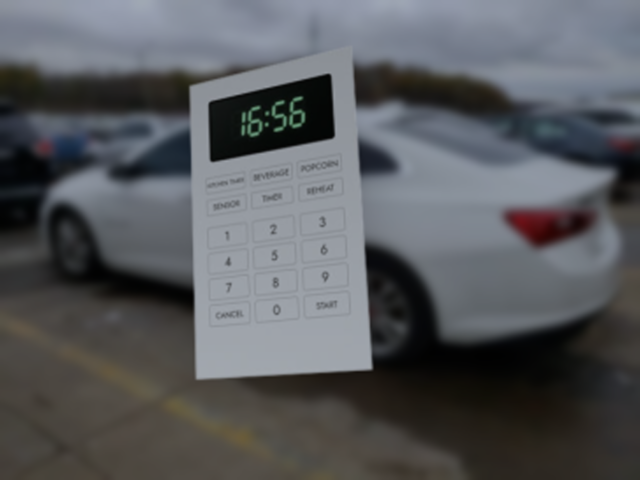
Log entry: **16:56**
